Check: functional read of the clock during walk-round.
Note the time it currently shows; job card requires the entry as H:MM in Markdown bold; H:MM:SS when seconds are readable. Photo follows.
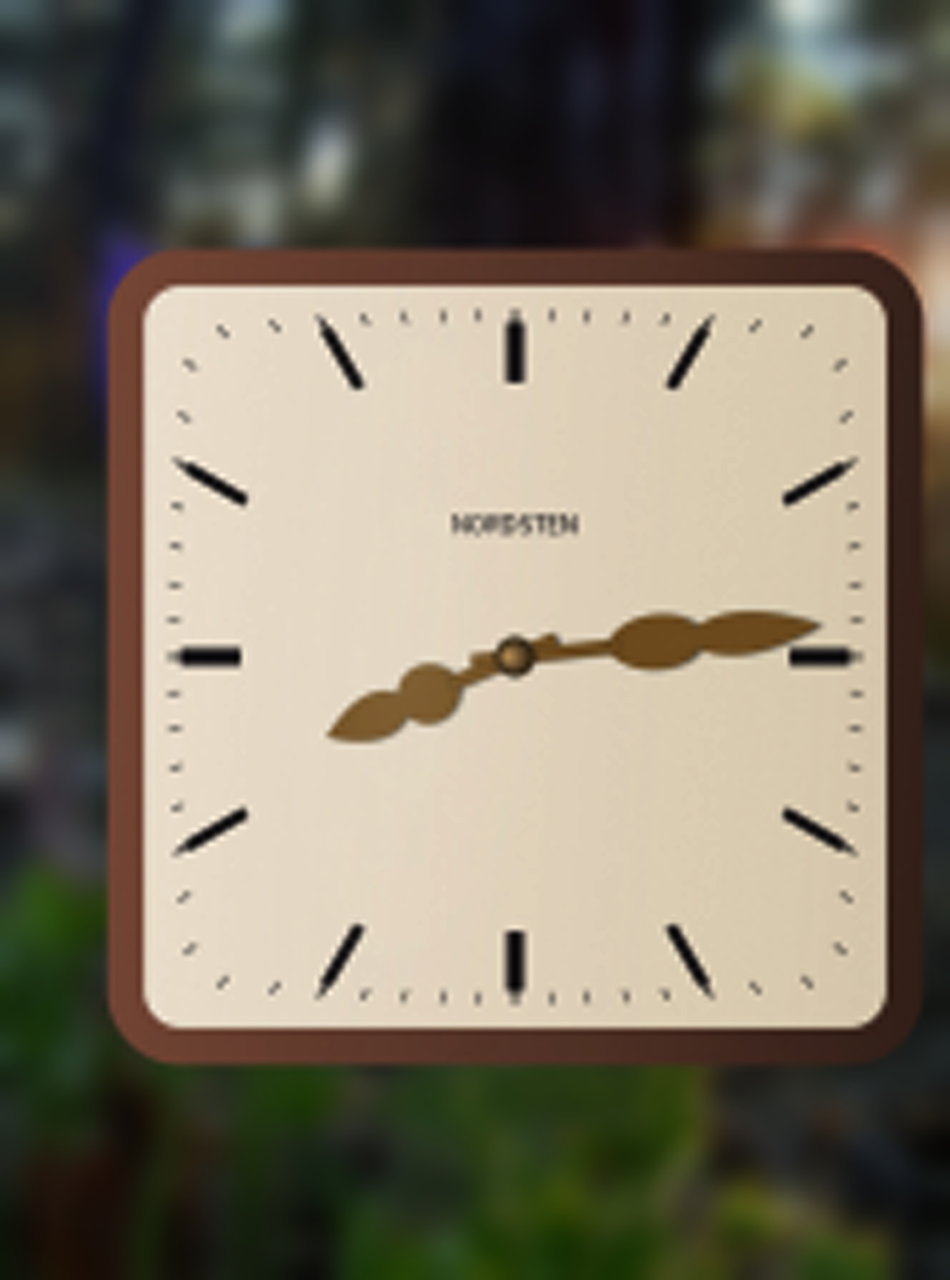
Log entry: **8:14**
